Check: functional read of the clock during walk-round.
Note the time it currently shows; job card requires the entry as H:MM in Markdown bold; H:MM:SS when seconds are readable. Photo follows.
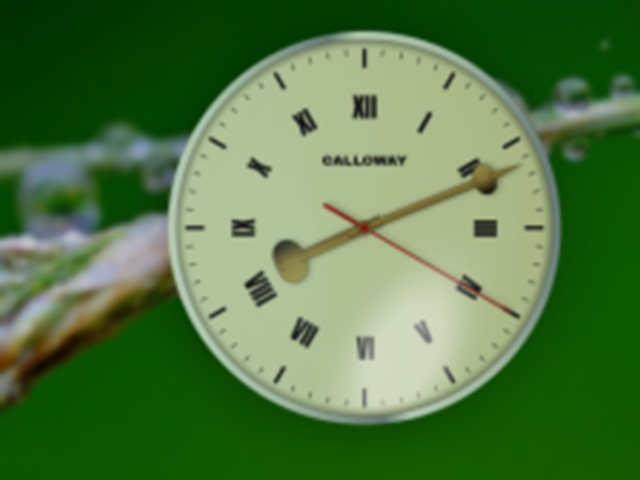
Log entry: **8:11:20**
